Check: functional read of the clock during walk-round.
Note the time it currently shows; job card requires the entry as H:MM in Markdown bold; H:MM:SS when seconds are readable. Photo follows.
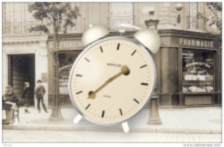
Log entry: **1:37**
